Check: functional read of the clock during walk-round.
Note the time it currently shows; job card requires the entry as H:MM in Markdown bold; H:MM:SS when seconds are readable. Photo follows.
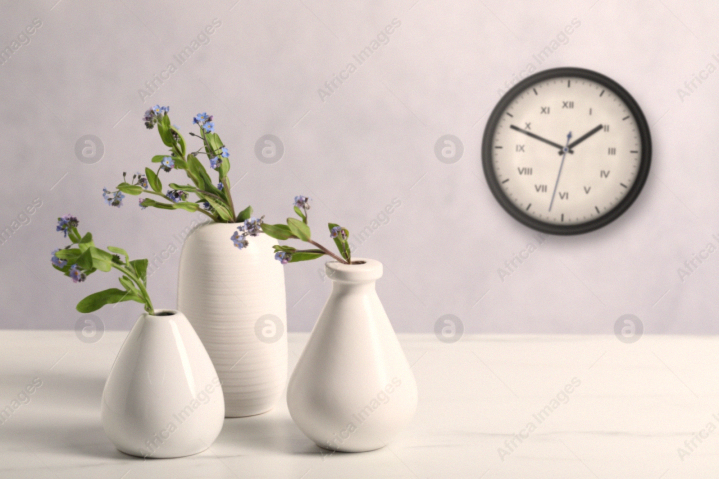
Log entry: **1:48:32**
